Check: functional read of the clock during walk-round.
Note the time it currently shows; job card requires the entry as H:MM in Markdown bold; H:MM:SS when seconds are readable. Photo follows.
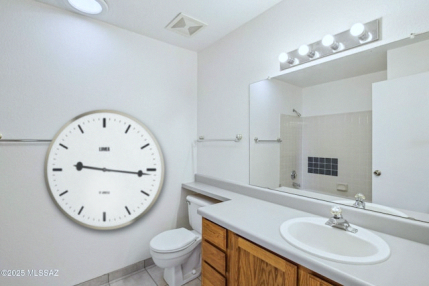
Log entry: **9:16**
